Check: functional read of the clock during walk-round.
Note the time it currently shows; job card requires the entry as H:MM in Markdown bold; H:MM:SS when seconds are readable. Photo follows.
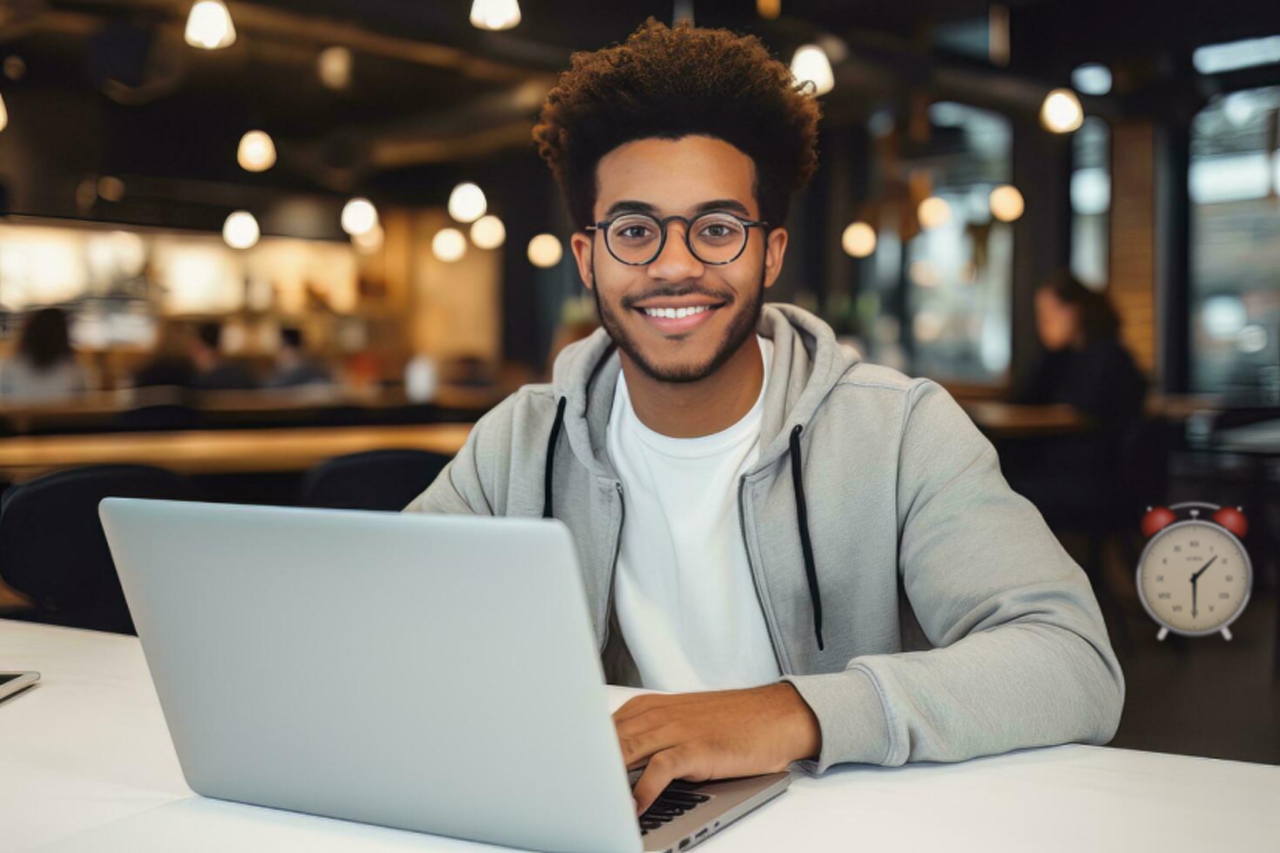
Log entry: **1:30**
